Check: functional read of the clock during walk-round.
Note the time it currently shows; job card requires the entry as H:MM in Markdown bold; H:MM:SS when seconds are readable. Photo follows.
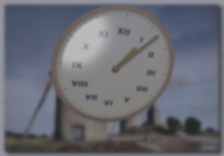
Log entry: **1:07**
